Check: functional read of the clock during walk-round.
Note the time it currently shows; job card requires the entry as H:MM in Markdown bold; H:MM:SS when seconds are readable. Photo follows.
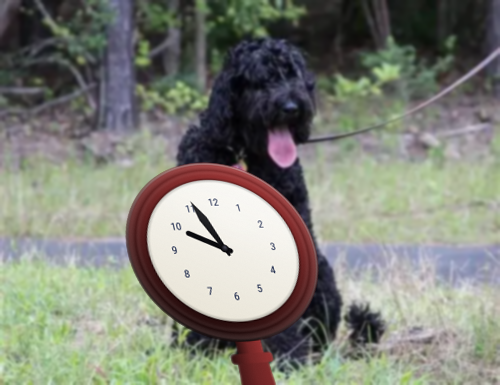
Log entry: **9:56**
